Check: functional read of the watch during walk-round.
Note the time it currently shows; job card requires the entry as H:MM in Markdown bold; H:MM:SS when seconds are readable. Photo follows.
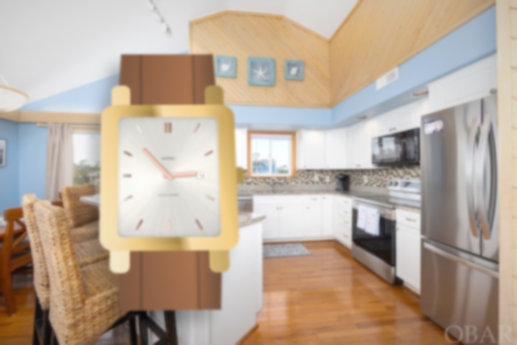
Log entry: **2:53**
